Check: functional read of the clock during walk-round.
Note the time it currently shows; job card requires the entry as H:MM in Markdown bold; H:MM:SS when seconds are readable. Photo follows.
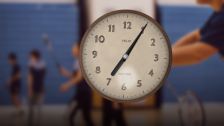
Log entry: **7:05**
